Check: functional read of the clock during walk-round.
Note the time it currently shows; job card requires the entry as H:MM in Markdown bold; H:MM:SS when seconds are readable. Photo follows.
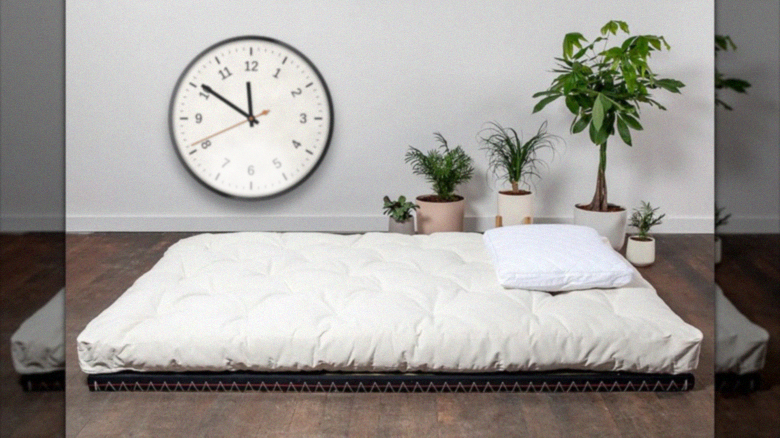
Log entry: **11:50:41**
